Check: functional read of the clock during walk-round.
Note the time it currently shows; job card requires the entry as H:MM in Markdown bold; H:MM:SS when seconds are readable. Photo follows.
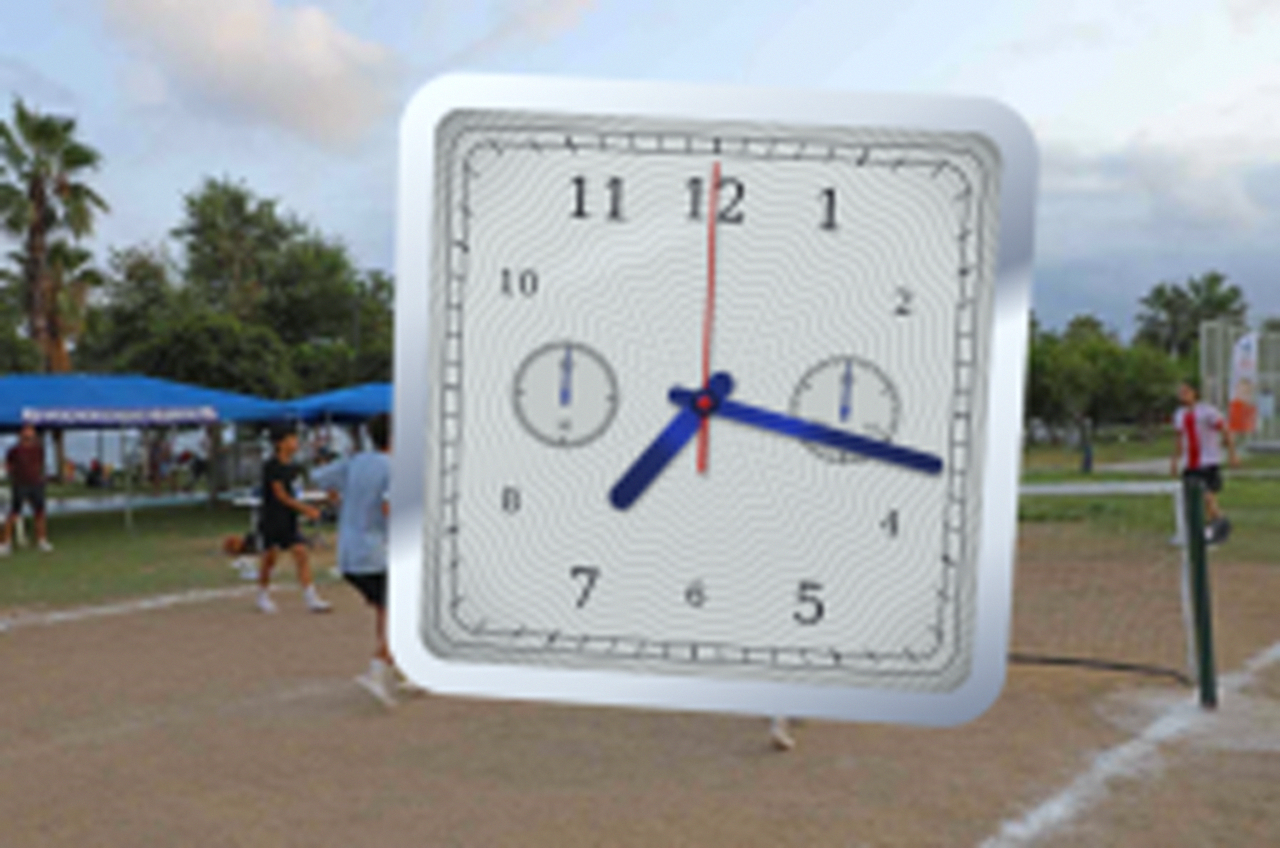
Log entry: **7:17**
